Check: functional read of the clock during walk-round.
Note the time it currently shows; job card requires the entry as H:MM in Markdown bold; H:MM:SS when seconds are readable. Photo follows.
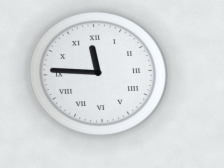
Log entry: **11:46**
